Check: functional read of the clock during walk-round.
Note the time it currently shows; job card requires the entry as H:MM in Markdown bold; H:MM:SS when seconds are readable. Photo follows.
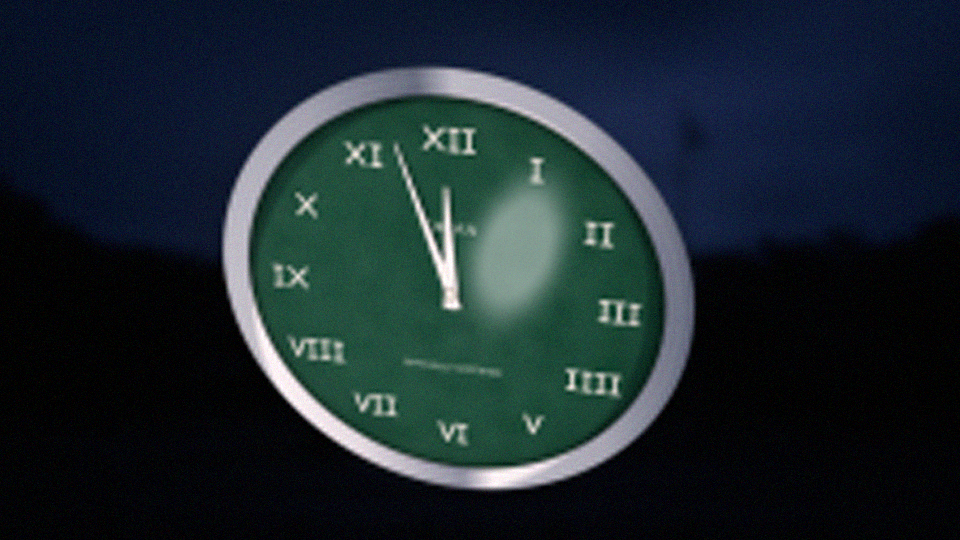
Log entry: **11:57**
